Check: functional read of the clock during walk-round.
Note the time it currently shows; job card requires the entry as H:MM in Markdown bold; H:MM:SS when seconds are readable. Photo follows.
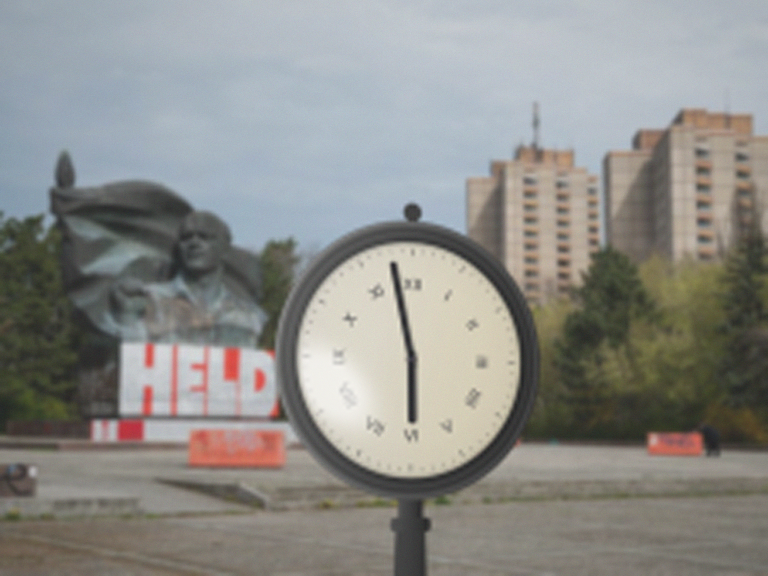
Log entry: **5:58**
